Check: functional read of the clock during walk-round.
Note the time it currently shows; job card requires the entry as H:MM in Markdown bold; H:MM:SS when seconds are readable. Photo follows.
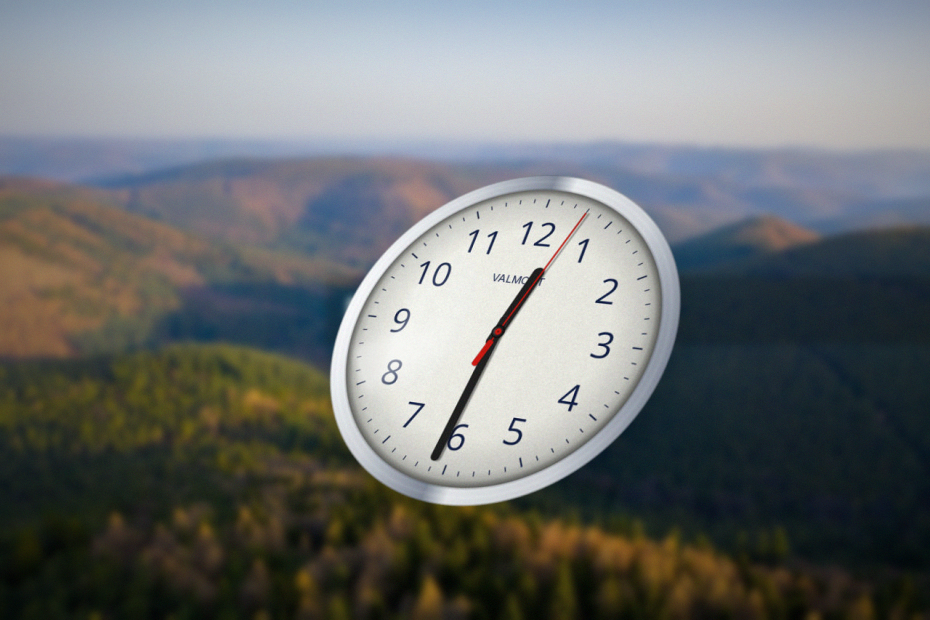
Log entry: **12:31:03**
